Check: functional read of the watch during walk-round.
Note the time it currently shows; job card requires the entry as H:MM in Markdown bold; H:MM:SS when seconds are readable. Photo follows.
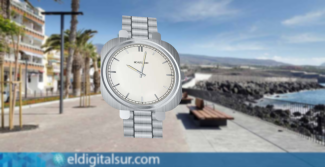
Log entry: **10:02**
